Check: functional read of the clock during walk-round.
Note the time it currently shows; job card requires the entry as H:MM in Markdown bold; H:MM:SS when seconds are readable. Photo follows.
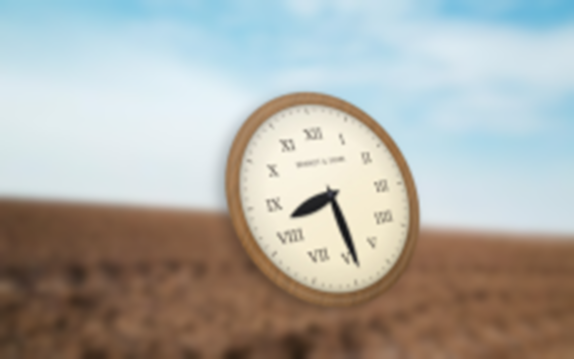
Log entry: **8:29**
